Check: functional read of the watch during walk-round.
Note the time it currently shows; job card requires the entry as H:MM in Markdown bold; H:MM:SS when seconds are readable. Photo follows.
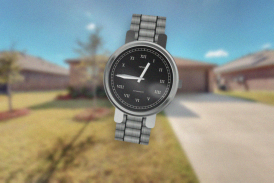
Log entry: **12:45**
